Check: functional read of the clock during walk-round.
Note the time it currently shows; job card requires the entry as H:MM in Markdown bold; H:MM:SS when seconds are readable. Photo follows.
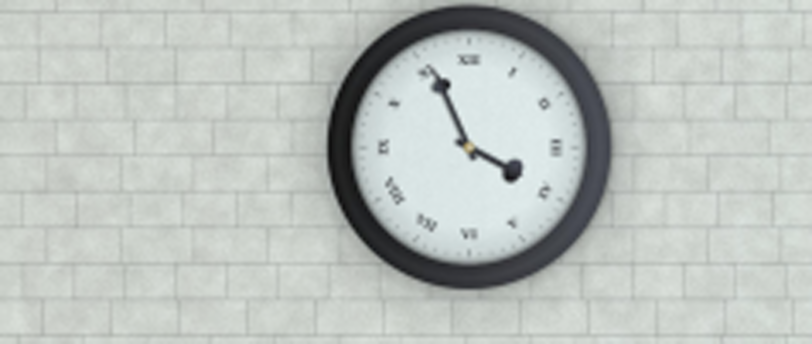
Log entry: **3:56**
